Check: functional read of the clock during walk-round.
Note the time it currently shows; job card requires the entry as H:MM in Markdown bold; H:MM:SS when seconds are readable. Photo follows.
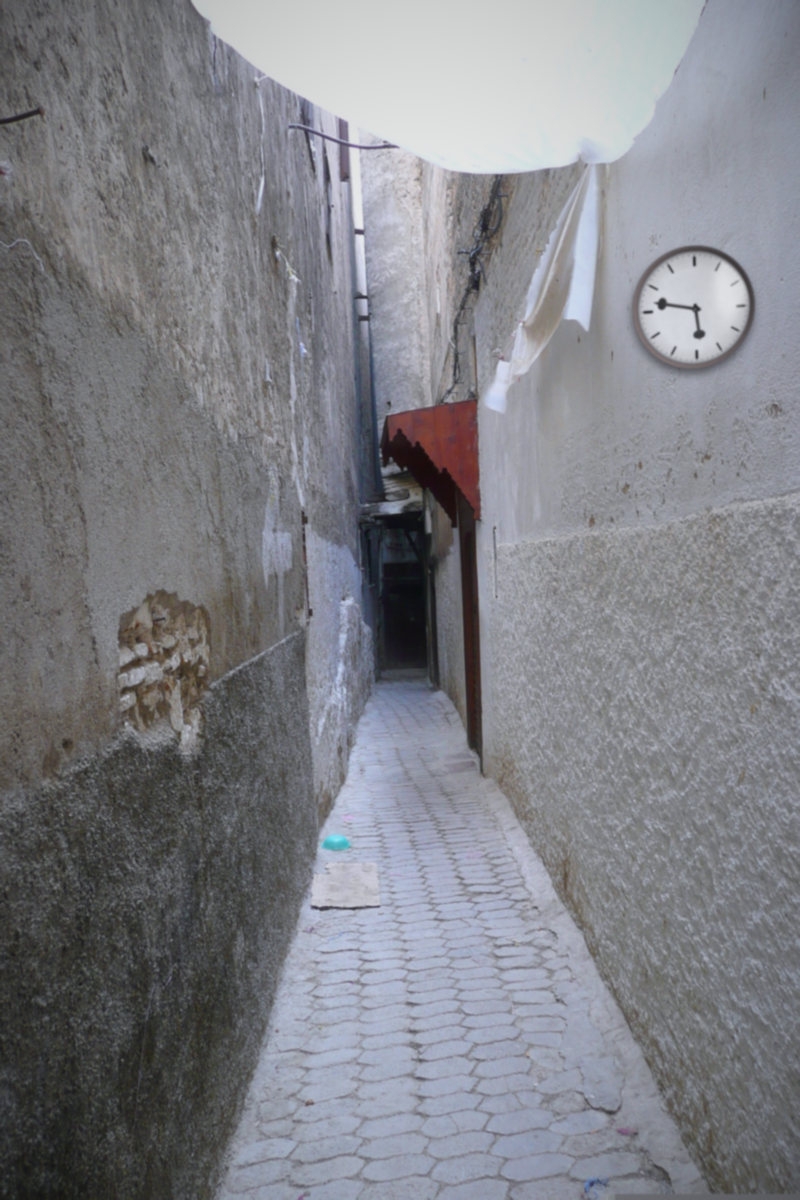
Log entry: **5:47**
